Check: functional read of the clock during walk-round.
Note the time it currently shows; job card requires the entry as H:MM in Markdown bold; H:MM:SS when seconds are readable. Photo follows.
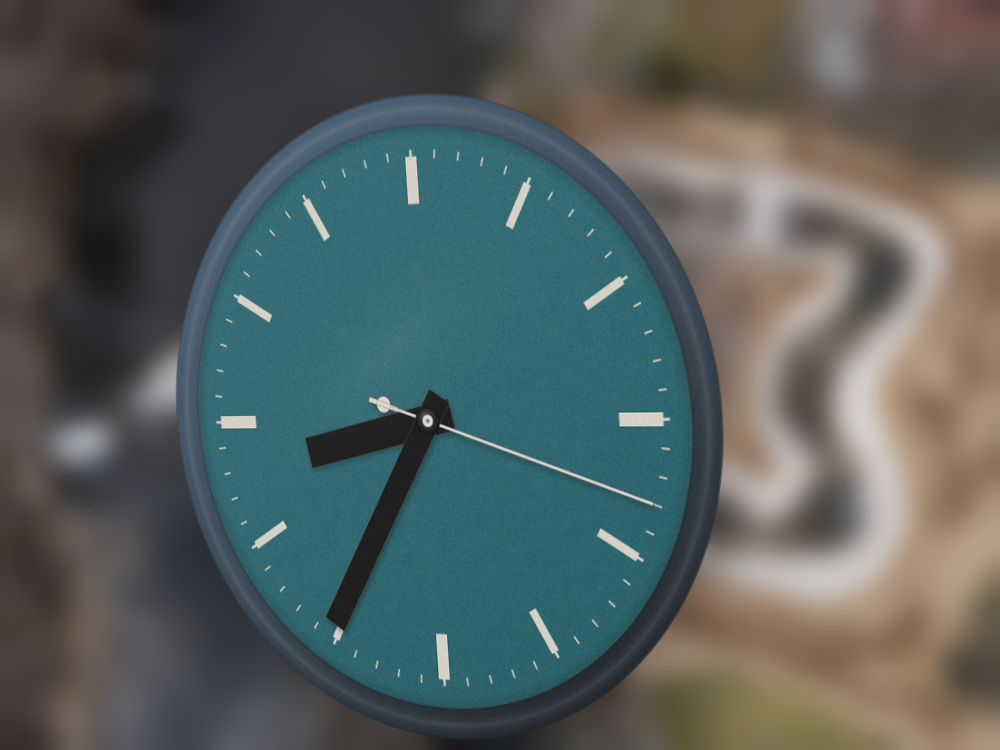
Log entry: **8:35:18**
